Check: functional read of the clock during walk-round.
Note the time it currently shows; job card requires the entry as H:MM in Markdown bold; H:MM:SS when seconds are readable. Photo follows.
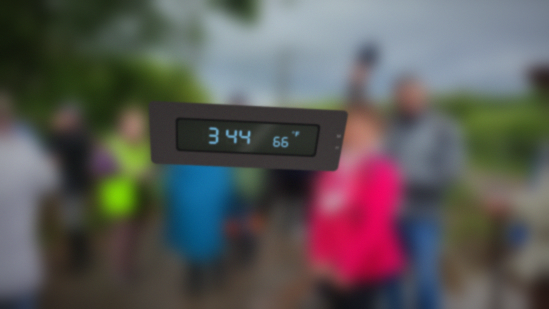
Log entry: **3:44**
